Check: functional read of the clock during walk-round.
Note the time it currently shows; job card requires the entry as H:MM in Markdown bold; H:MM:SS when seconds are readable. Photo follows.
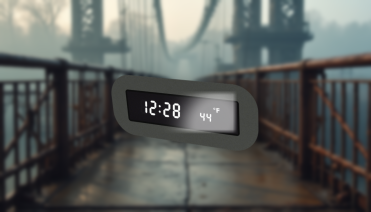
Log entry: **12:28**
